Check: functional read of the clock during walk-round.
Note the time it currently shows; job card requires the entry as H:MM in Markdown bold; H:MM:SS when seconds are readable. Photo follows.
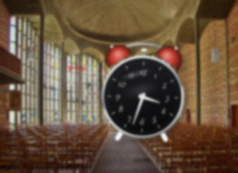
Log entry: **3:33**
